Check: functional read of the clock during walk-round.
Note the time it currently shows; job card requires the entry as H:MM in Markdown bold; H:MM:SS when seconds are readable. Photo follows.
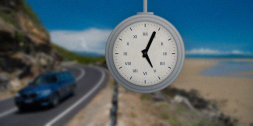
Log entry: **5:04**
